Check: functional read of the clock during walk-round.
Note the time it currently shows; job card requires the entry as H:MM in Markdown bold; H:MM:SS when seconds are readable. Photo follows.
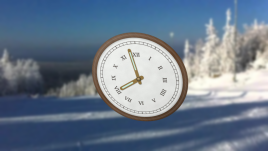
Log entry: **7:58**
